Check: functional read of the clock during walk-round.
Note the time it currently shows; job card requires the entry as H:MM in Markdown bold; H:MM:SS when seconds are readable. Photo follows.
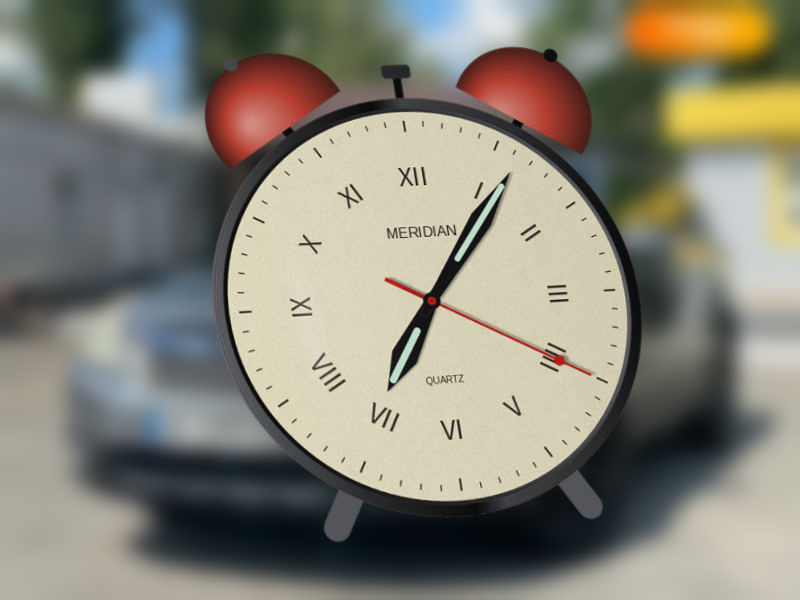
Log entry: **7:06:20**
